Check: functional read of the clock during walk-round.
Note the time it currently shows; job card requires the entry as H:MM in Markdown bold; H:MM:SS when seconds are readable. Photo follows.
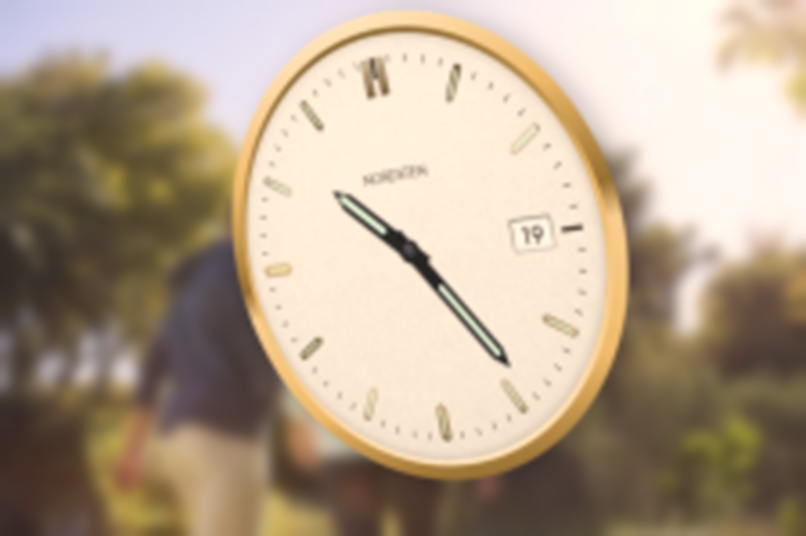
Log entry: **10:24**
